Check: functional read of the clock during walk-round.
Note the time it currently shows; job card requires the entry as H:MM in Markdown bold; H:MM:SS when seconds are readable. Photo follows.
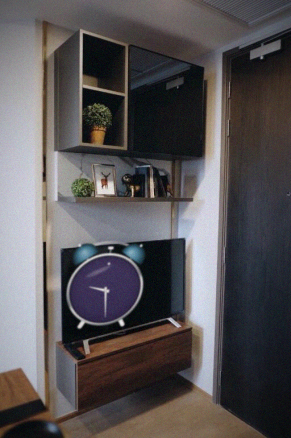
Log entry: **9:29**
